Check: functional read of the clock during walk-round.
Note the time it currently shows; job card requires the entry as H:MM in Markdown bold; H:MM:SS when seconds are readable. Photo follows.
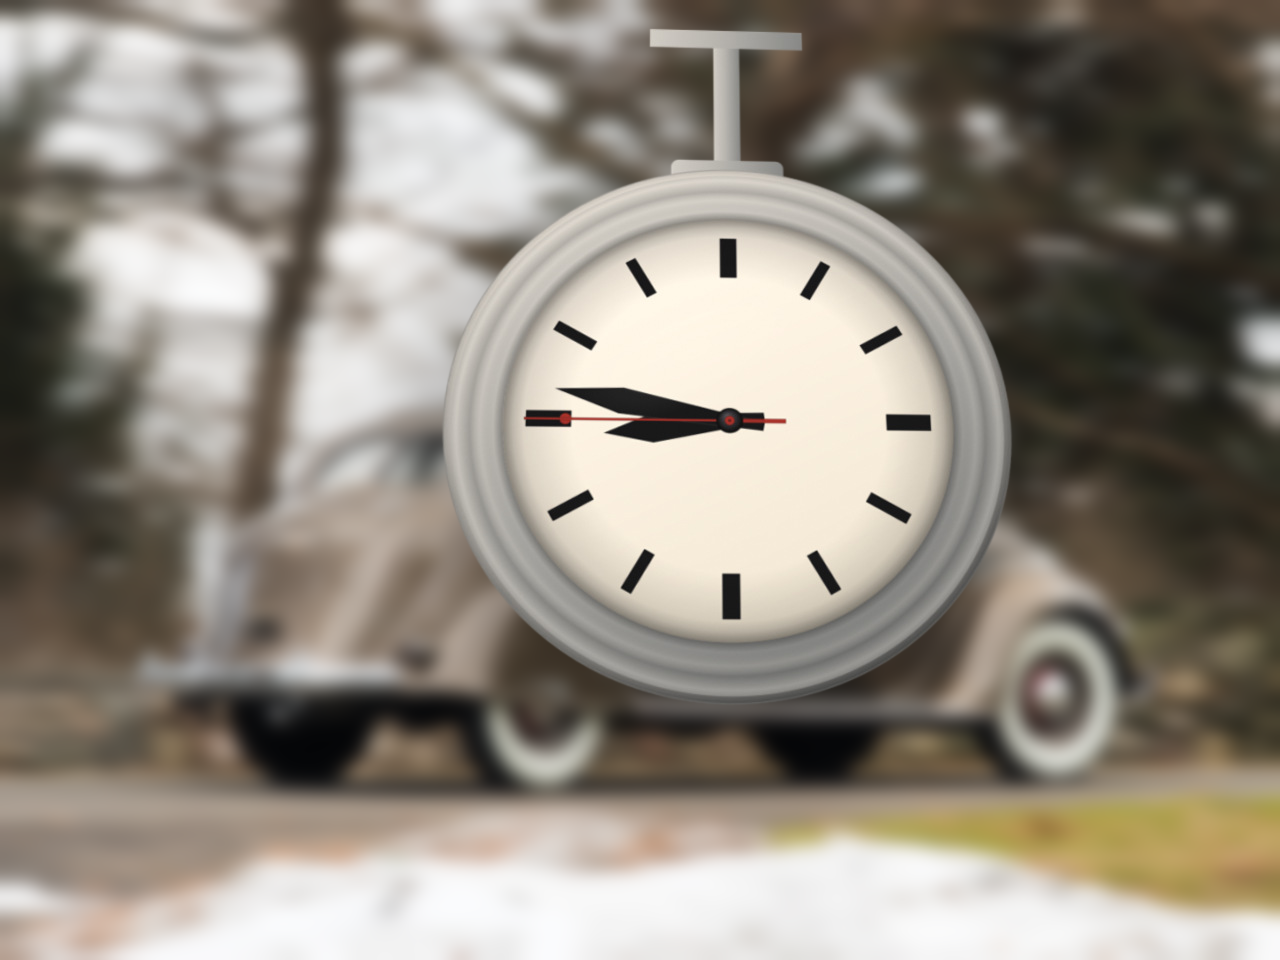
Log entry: **8:46:45**
